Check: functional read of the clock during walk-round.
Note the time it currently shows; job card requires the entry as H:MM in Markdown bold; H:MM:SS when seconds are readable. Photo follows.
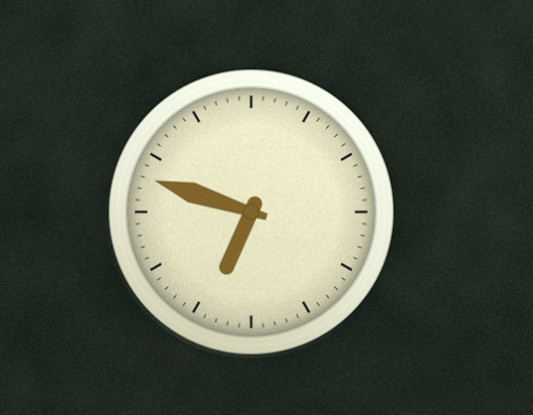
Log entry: **6:48**
